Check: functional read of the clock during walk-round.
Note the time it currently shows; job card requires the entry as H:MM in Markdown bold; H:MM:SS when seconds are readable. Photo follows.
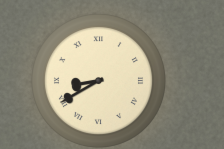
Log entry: **8:40**
